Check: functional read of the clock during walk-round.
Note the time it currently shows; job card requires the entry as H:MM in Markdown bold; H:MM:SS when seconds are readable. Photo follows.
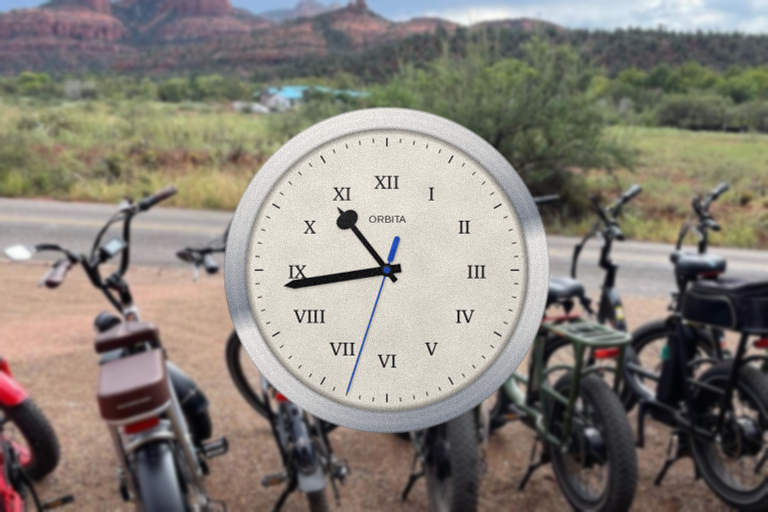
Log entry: **10:43:33**
